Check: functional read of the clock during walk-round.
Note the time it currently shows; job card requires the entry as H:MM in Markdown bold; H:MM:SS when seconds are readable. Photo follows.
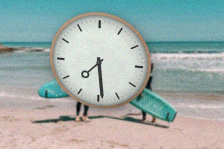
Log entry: **7:29**
